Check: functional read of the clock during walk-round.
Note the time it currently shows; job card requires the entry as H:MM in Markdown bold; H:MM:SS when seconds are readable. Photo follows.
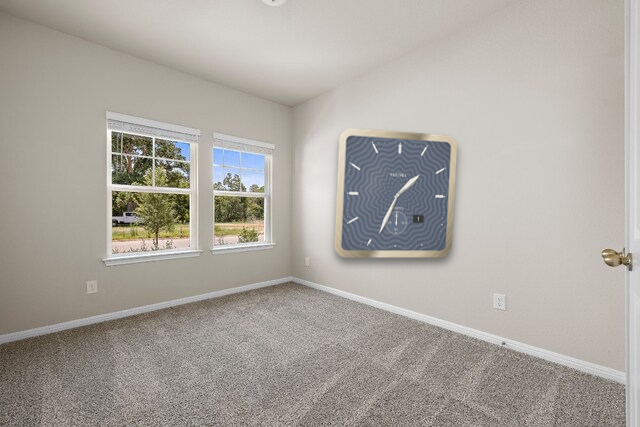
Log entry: **1:34**
